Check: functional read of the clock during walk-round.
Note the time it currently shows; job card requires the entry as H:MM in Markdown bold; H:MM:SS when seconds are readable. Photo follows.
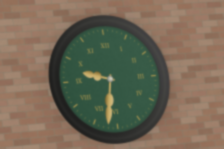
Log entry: **9:32**
